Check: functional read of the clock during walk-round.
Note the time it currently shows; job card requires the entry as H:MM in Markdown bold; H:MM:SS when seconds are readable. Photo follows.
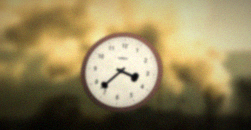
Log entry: **3:37**
